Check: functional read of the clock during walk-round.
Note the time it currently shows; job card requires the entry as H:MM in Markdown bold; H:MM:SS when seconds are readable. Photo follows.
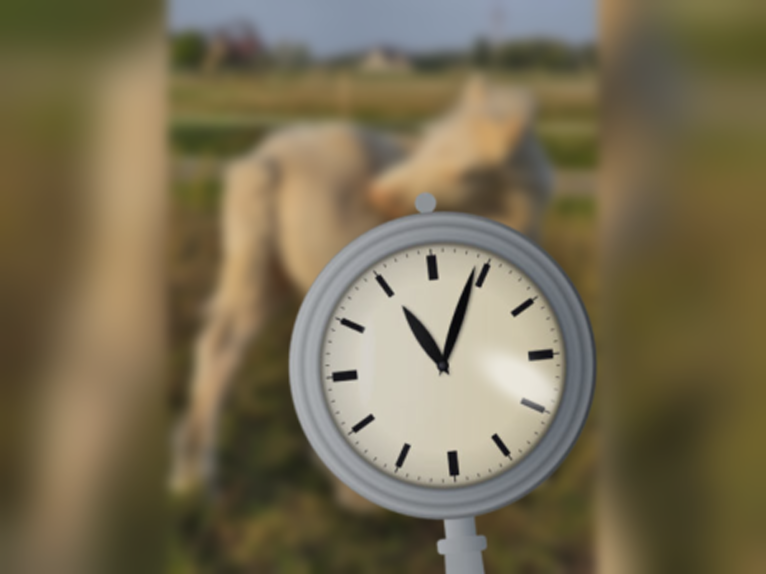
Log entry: **11:04**
